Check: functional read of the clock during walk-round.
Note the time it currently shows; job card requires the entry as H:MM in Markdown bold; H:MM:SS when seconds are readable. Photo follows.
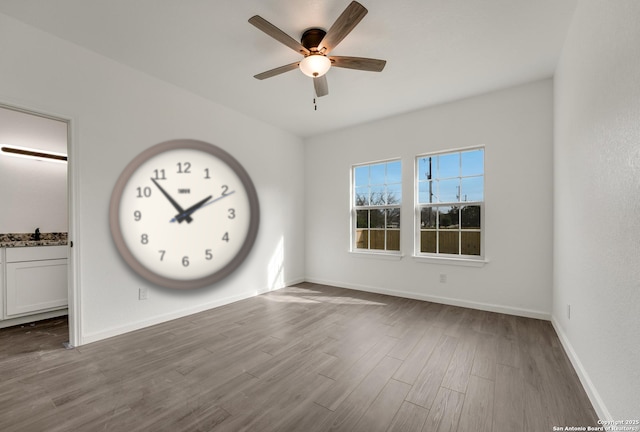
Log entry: **1:53:11**
